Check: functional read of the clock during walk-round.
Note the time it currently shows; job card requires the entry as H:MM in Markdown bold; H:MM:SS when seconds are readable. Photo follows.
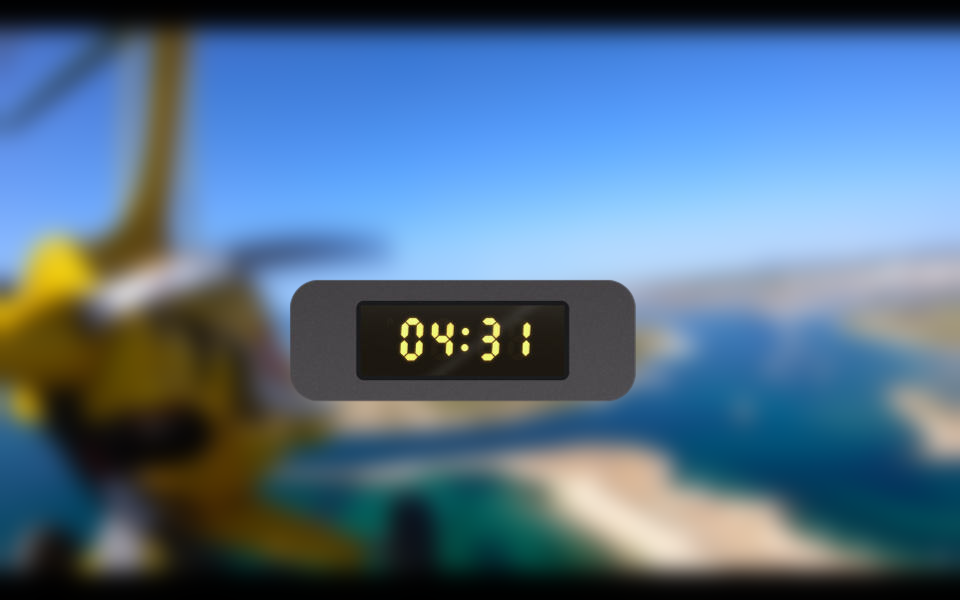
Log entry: **4:31**
